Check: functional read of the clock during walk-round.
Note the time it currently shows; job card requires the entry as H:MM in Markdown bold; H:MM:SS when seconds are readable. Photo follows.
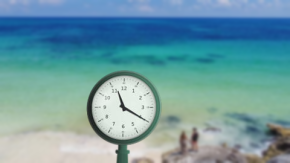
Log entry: **11:20**
